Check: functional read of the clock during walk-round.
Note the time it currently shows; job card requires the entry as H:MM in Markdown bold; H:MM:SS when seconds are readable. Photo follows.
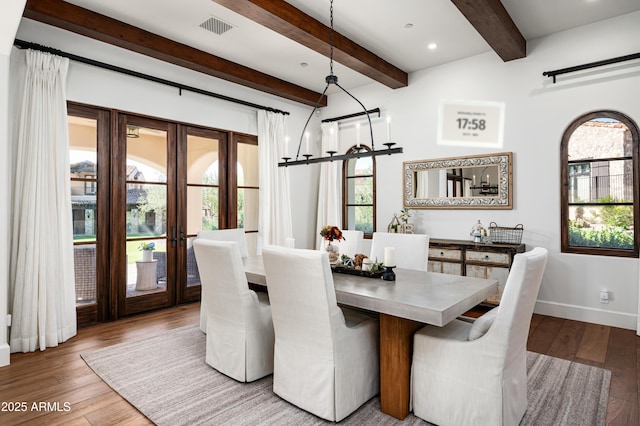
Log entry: **17:58**
